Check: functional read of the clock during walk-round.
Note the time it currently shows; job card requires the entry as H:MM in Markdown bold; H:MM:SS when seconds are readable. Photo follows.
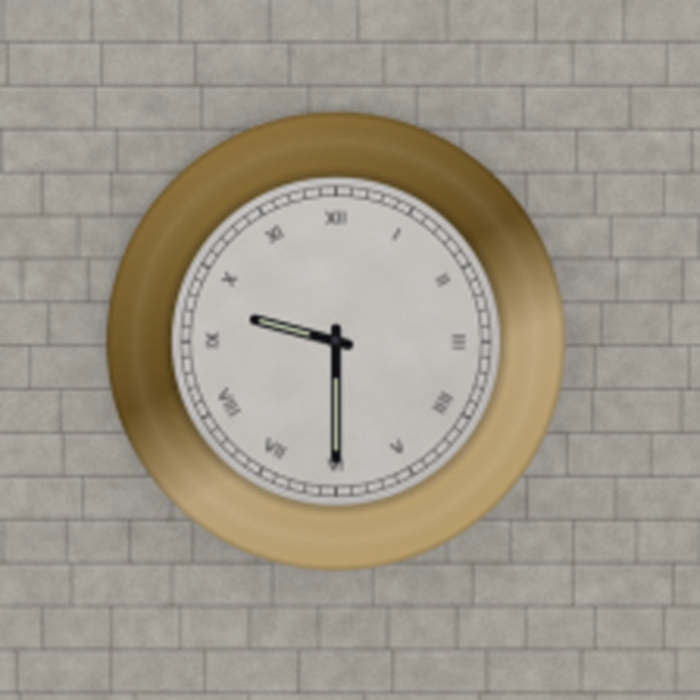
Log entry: **9:30**
